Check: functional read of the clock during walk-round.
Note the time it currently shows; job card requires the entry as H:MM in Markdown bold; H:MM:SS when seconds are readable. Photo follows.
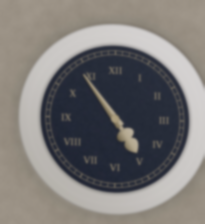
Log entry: **4:54**
